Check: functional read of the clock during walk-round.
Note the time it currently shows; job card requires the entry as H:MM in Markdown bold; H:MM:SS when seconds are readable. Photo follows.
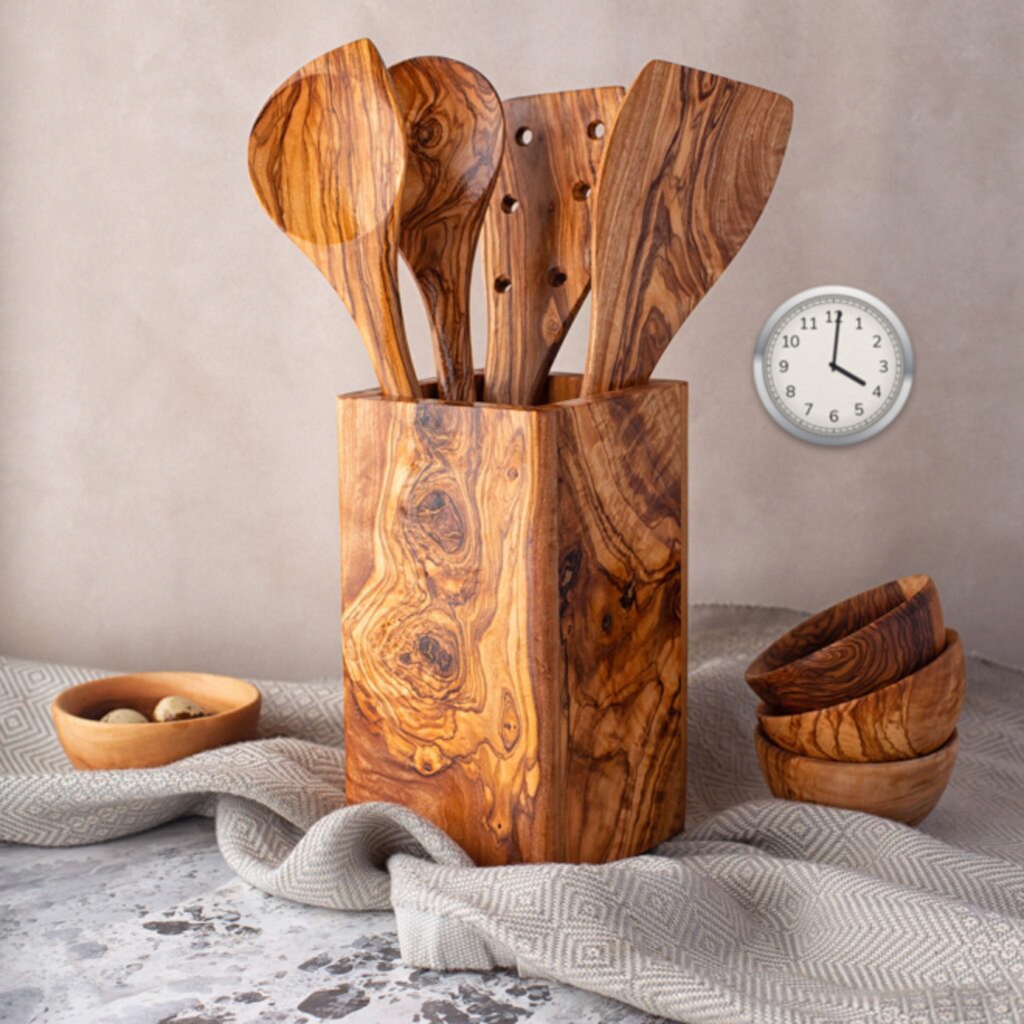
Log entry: **4:01**
